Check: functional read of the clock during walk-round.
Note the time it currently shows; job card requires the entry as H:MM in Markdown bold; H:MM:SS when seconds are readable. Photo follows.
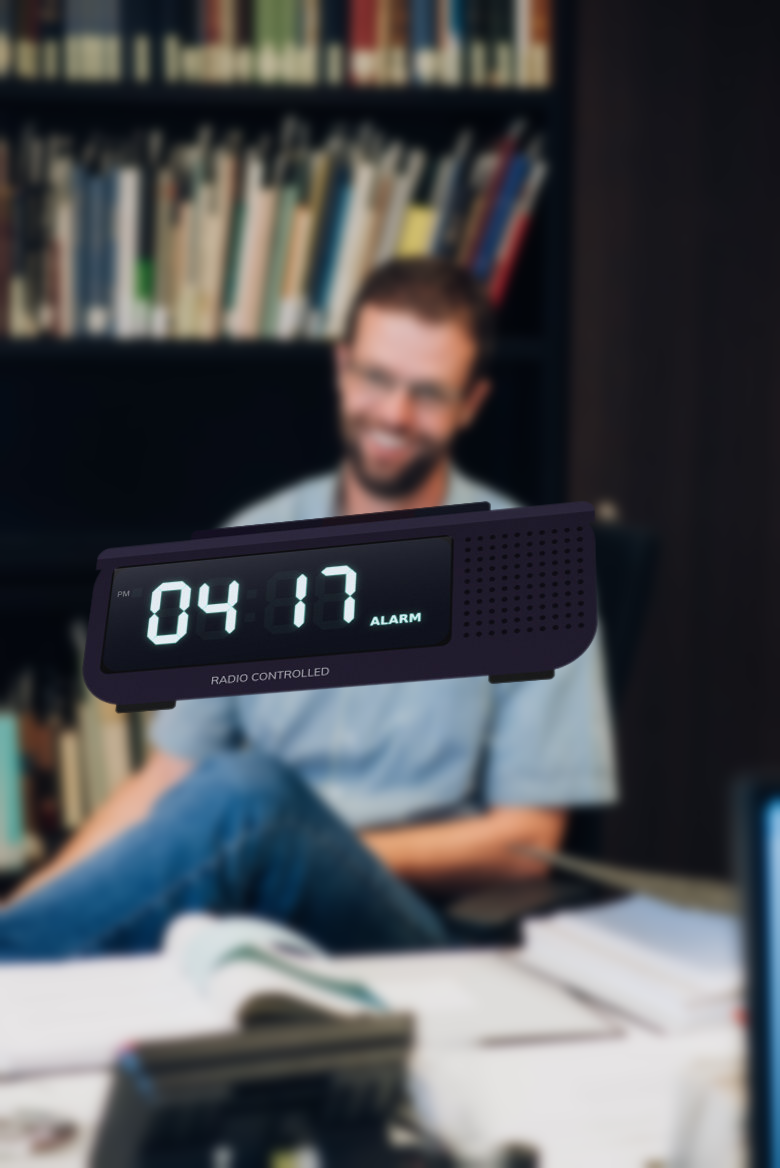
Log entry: **4:17**
